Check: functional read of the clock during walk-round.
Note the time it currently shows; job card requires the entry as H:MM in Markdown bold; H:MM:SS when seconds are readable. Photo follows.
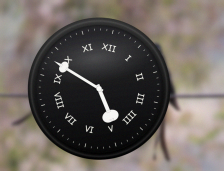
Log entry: **4:48**
